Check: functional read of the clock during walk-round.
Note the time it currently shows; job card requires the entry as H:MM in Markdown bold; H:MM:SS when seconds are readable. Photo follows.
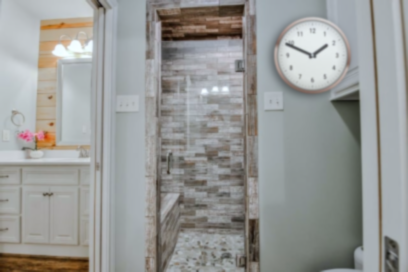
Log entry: **1:49**
